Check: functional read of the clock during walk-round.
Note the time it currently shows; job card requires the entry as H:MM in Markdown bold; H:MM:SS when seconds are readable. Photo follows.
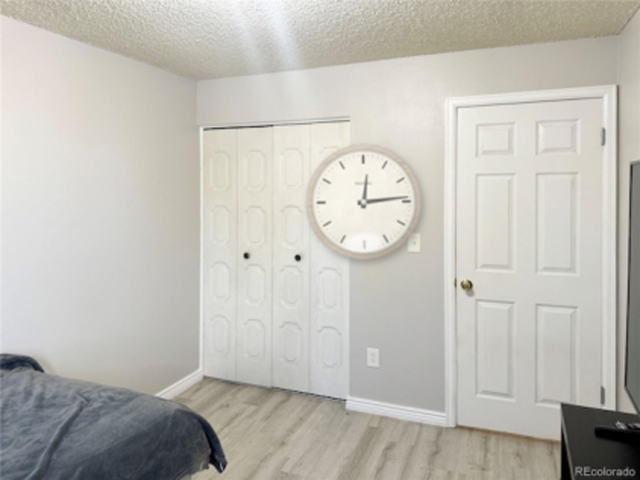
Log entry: **12:14**
